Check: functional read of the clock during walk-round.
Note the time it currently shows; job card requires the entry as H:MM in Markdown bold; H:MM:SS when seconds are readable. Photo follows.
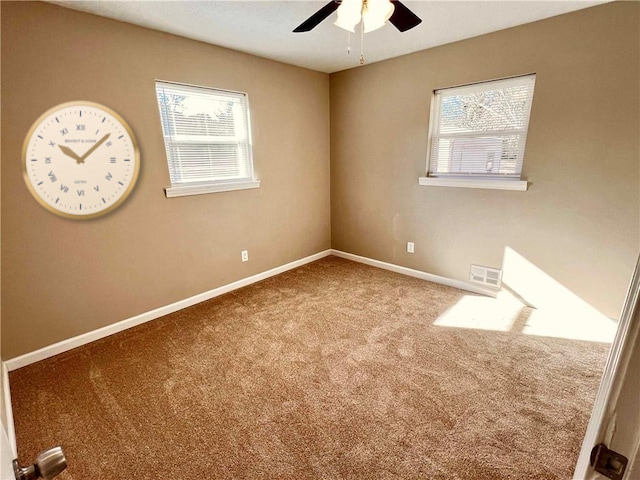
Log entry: **10:08**
